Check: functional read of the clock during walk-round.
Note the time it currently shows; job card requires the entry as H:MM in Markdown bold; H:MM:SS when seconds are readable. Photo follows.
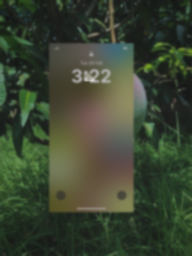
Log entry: **3:22**
